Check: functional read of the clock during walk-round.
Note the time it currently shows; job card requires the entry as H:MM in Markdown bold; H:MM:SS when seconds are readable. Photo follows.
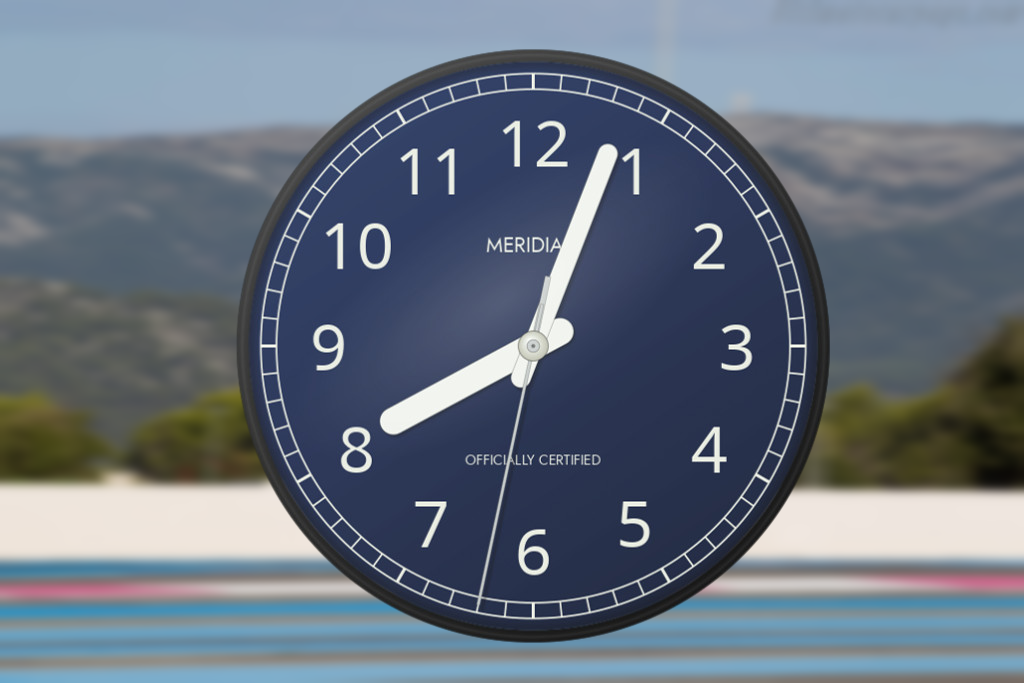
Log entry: **8:03:32**
